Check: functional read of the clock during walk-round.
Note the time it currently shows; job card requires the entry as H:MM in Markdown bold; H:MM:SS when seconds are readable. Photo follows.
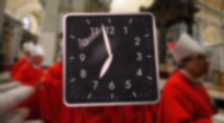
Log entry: **6:58**
